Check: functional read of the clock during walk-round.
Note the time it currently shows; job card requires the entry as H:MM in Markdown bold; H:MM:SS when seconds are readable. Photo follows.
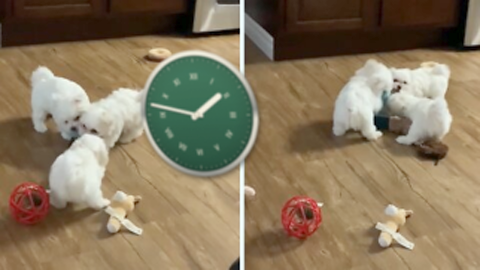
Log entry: **1:47**
